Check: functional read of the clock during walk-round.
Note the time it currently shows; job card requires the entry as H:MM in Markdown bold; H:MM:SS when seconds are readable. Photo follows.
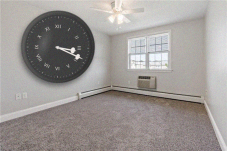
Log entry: **3:19**
